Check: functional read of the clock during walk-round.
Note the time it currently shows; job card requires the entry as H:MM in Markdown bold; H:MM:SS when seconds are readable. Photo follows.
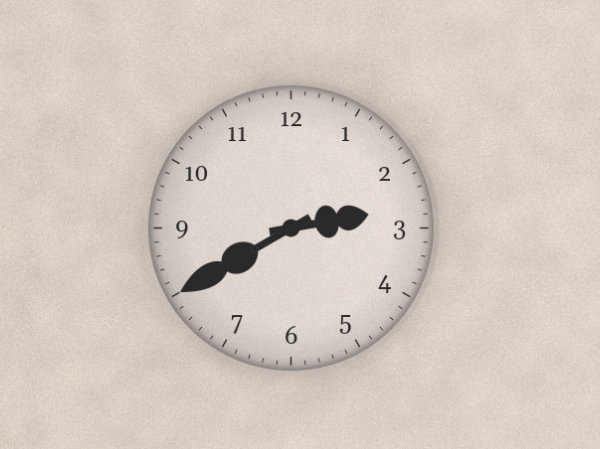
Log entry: **2:40**
